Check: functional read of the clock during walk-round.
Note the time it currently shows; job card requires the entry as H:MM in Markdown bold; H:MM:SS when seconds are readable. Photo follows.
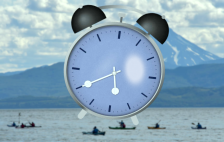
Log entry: **5:40**
